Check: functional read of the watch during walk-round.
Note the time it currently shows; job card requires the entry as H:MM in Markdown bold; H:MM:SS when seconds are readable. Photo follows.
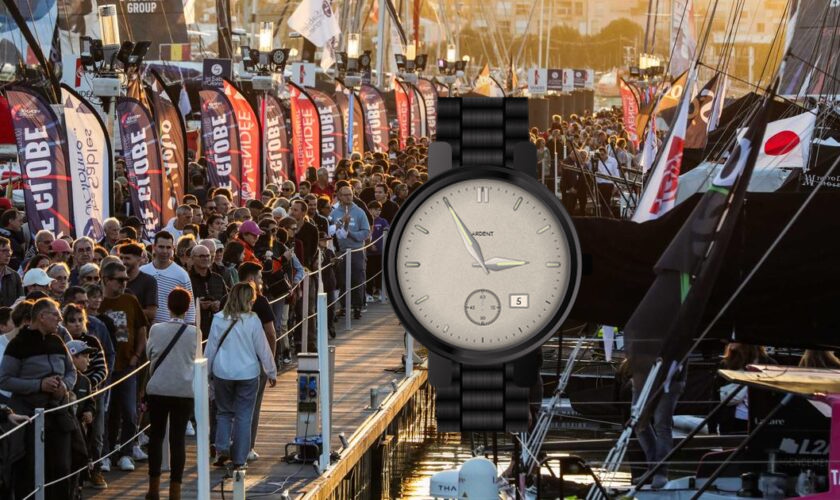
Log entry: **2:55**
